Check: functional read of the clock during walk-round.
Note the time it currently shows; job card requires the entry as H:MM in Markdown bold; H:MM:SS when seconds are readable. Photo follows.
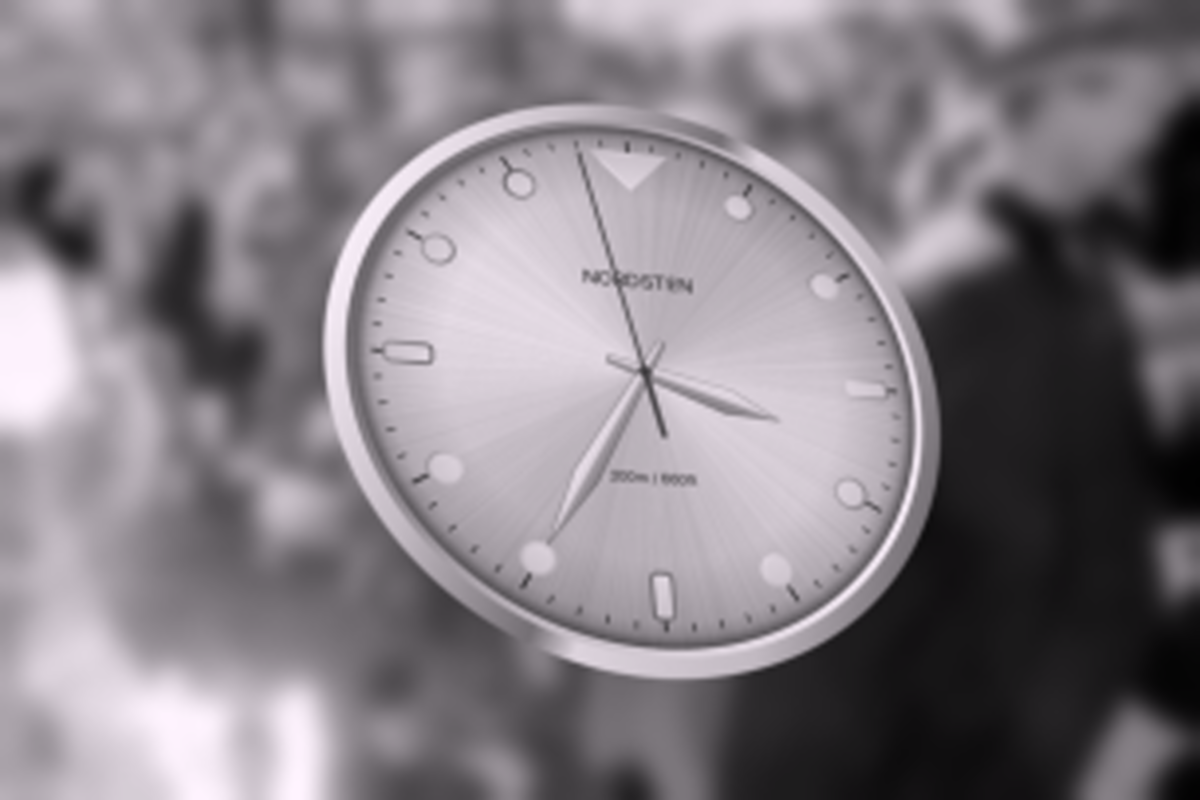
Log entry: **3:34:58**
